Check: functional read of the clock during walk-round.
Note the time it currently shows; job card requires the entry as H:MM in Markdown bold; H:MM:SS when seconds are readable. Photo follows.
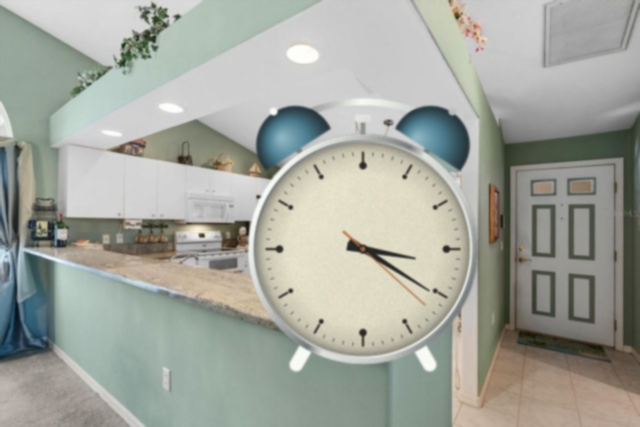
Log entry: **3:20:22**
